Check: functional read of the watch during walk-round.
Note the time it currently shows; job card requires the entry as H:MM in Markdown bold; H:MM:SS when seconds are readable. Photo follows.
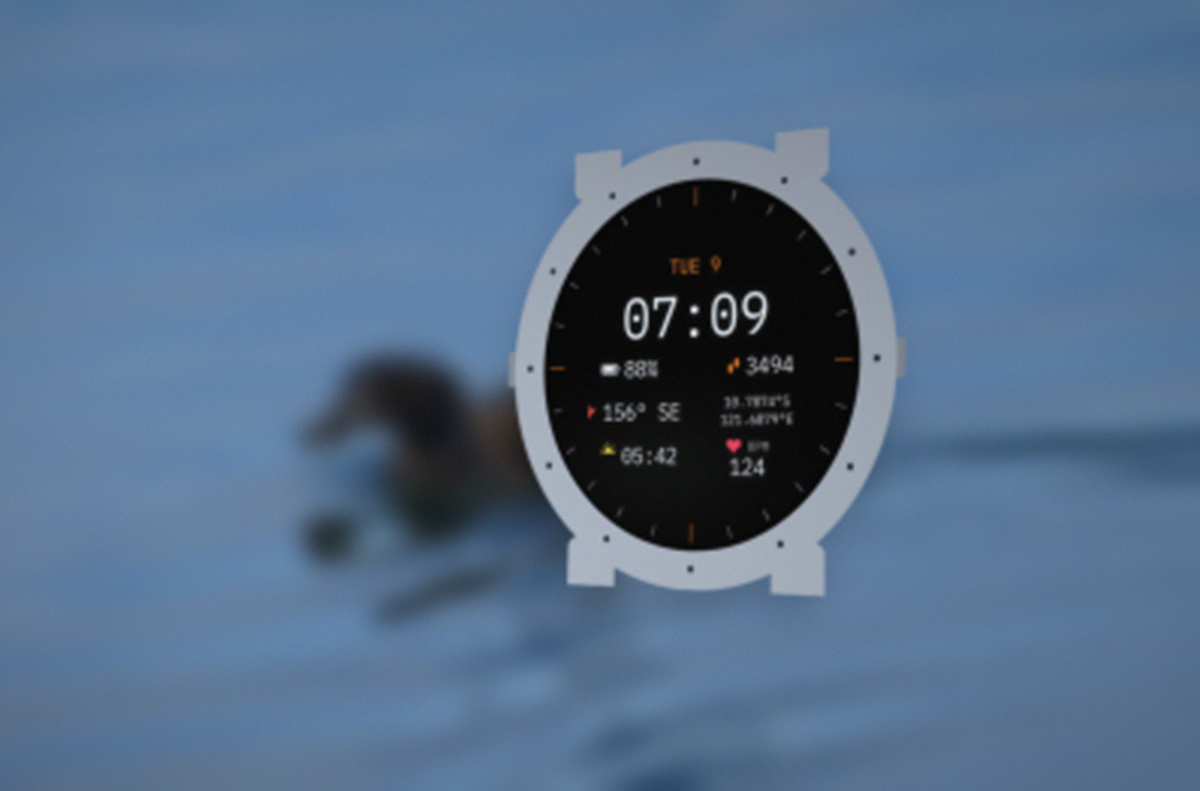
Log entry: **7:09**
